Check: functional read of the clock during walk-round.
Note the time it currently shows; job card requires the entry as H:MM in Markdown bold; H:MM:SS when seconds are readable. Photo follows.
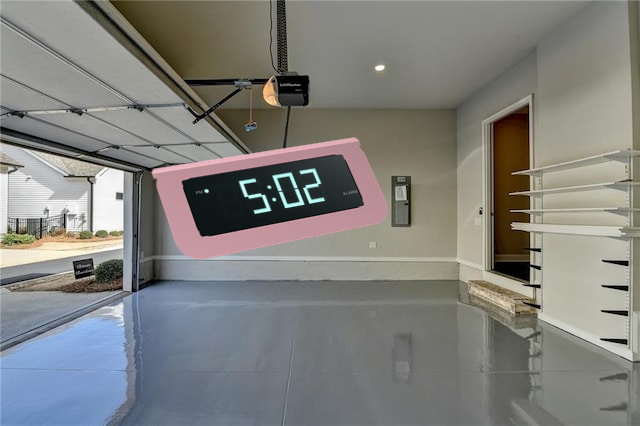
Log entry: **5:02**
